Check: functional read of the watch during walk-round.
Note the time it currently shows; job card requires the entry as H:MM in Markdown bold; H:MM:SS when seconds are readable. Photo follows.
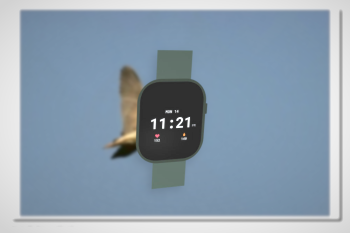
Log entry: **11:21**
